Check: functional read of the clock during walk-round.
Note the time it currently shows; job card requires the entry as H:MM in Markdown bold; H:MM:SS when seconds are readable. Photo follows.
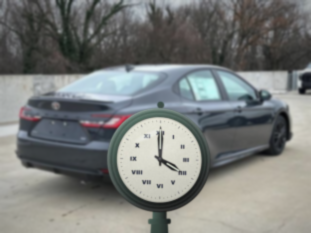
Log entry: **4:00**
